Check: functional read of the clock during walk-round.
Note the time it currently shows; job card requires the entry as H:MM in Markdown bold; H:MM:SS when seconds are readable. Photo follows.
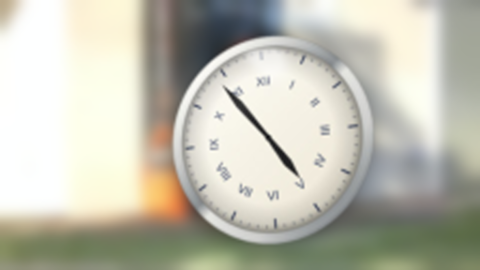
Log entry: **4:54**
